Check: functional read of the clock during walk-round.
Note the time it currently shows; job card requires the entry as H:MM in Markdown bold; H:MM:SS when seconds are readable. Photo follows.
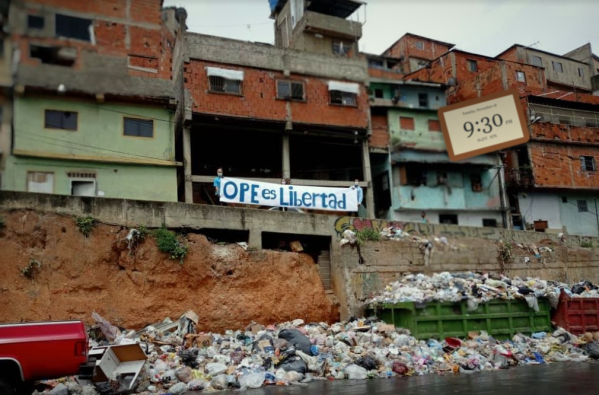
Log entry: **9:30**
